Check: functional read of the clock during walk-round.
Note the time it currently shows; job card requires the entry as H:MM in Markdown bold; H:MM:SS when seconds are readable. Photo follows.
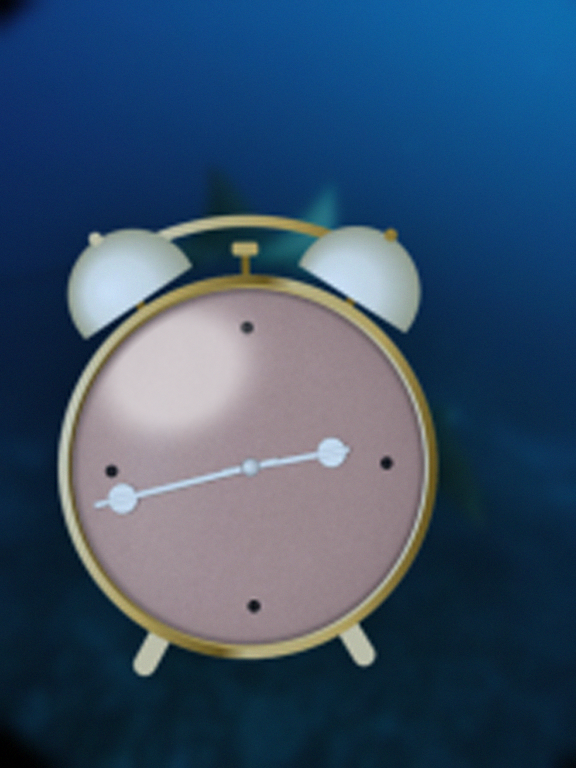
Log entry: **2:43**
